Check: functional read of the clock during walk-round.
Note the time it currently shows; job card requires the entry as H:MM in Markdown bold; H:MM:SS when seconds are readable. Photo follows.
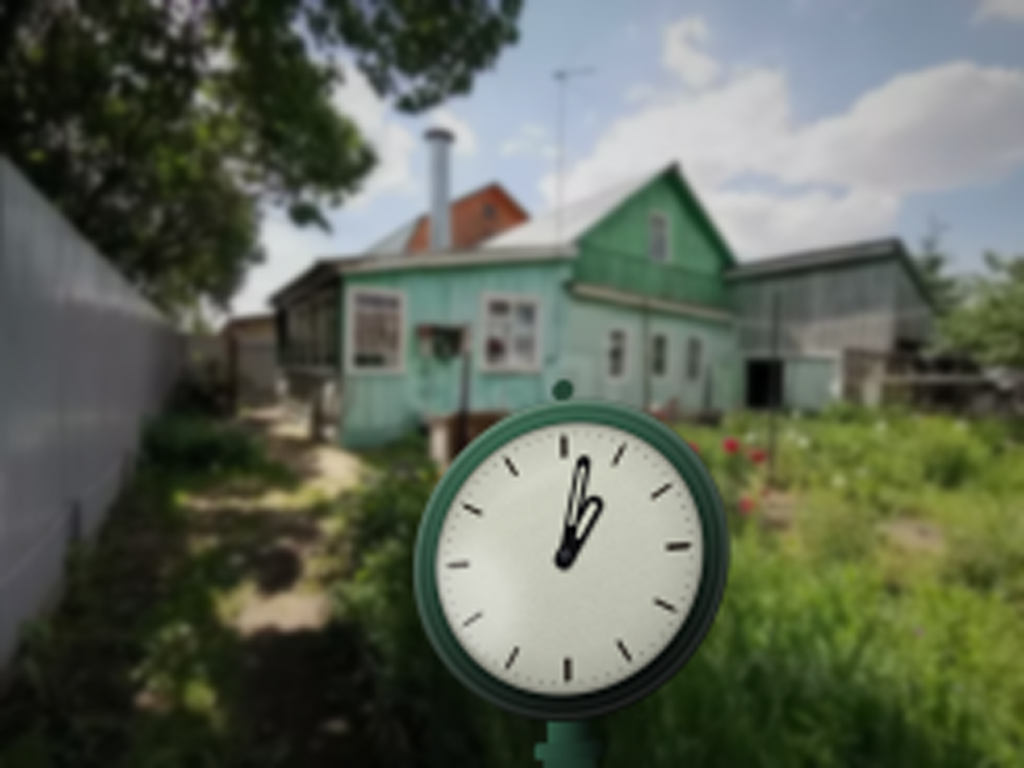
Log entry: **1:02**
